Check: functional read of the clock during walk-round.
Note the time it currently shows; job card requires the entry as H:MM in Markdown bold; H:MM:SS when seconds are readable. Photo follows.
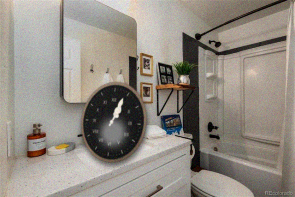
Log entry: **1:04**
